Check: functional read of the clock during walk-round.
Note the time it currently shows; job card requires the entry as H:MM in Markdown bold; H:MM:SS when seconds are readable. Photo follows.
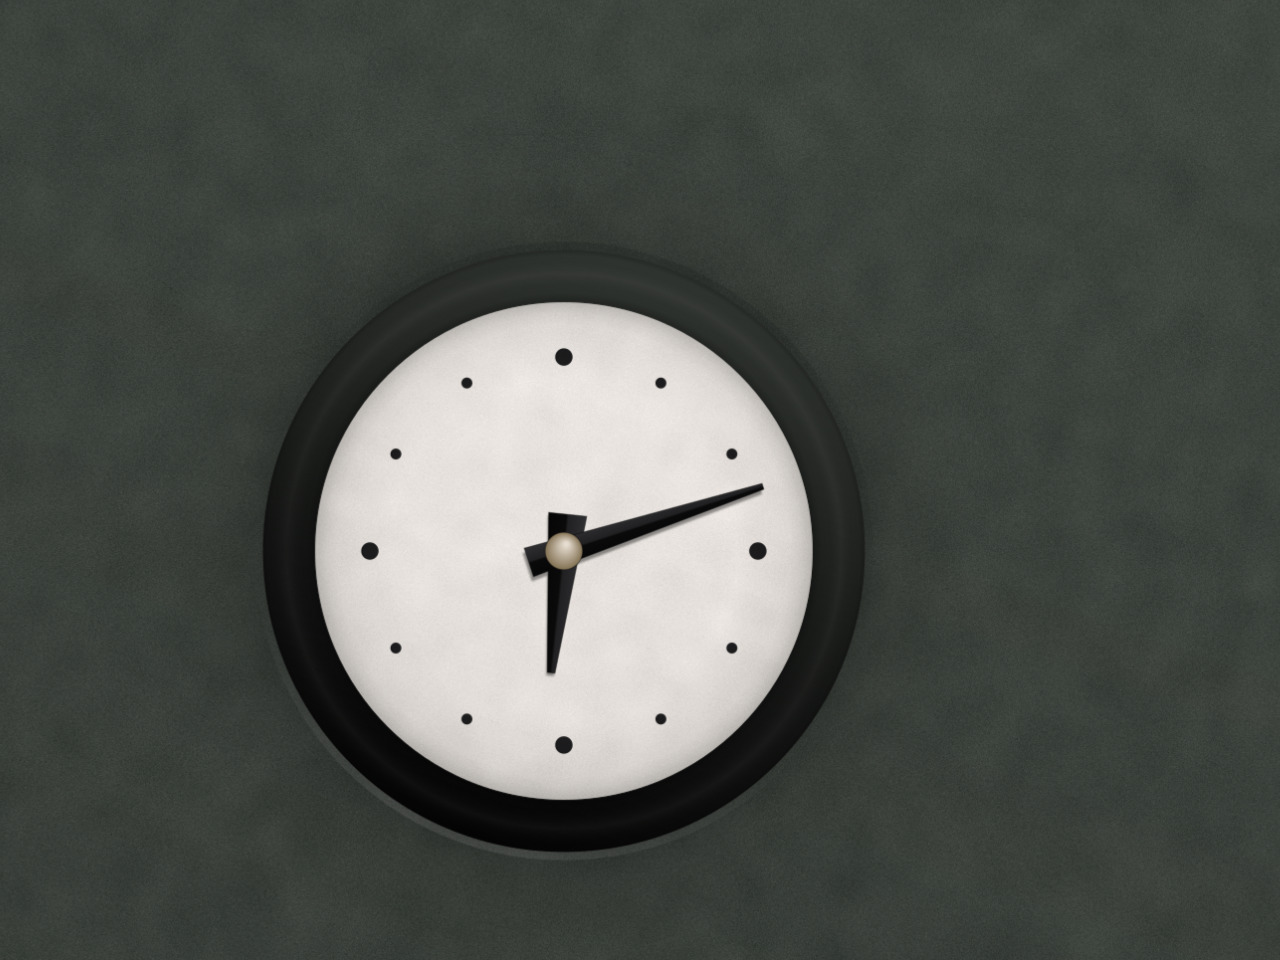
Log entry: **6:12**
